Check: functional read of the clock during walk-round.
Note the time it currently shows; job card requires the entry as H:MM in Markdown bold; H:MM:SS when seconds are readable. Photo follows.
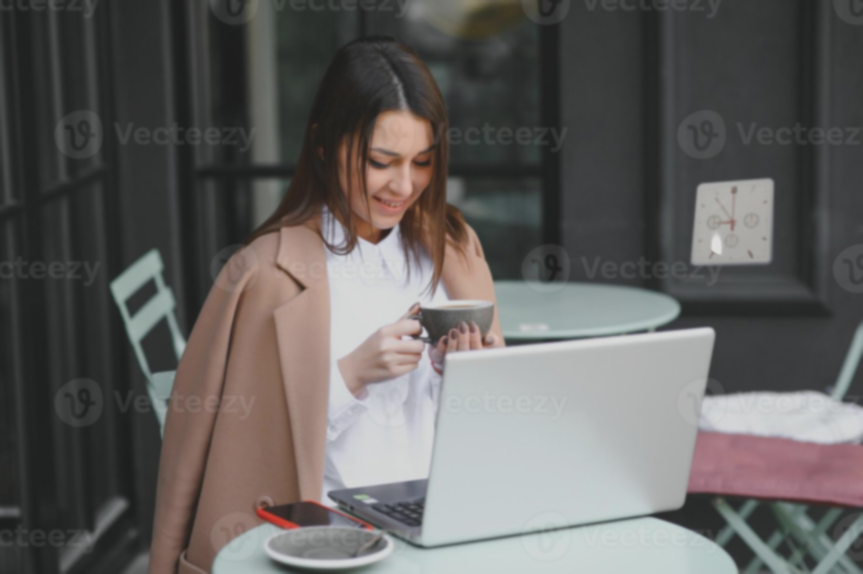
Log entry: **8:54**
